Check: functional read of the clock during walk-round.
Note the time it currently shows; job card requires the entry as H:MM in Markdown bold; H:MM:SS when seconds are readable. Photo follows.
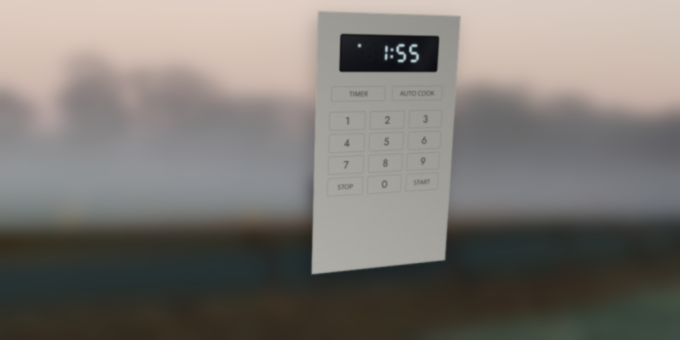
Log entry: **1:55**
